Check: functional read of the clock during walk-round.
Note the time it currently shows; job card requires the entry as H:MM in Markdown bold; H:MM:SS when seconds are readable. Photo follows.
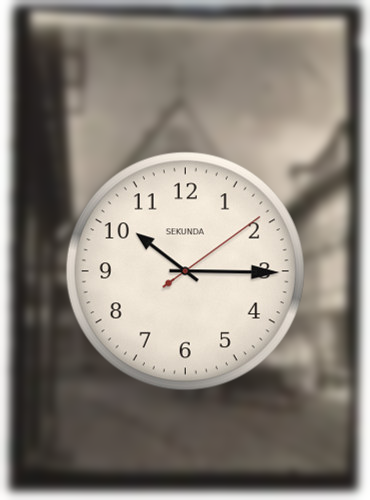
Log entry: **10:15:09**
